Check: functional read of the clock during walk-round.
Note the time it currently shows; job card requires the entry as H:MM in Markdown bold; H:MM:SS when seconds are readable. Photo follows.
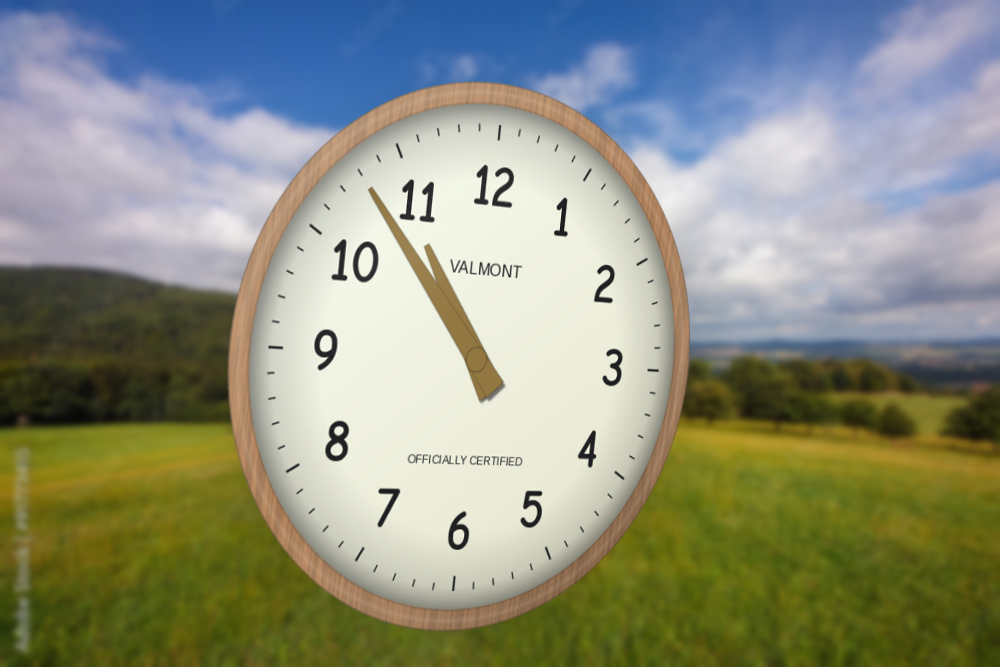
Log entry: **10:53**
